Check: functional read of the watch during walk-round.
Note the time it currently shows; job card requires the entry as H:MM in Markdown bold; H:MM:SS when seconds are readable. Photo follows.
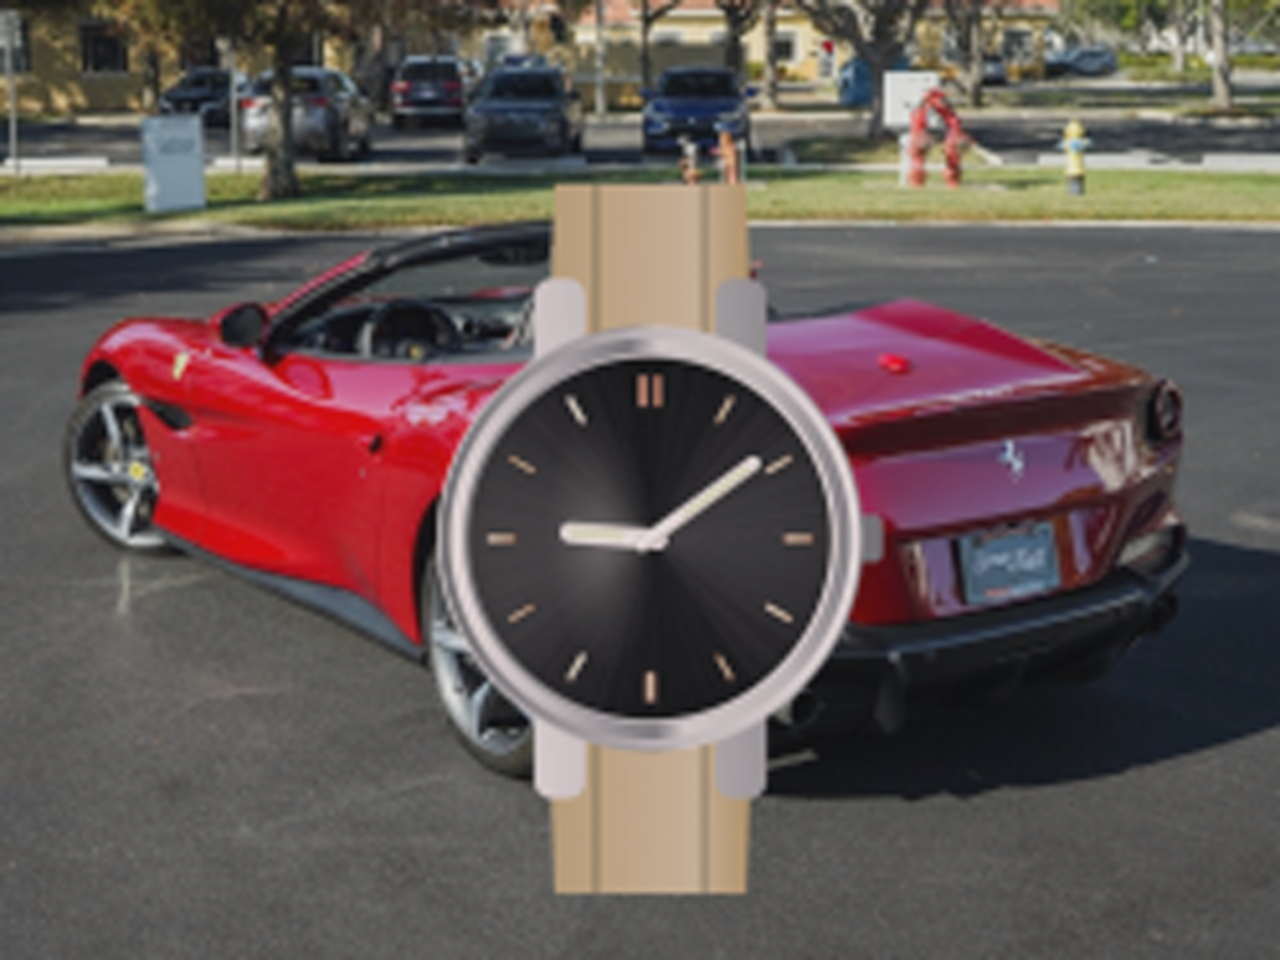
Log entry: **9:09**
